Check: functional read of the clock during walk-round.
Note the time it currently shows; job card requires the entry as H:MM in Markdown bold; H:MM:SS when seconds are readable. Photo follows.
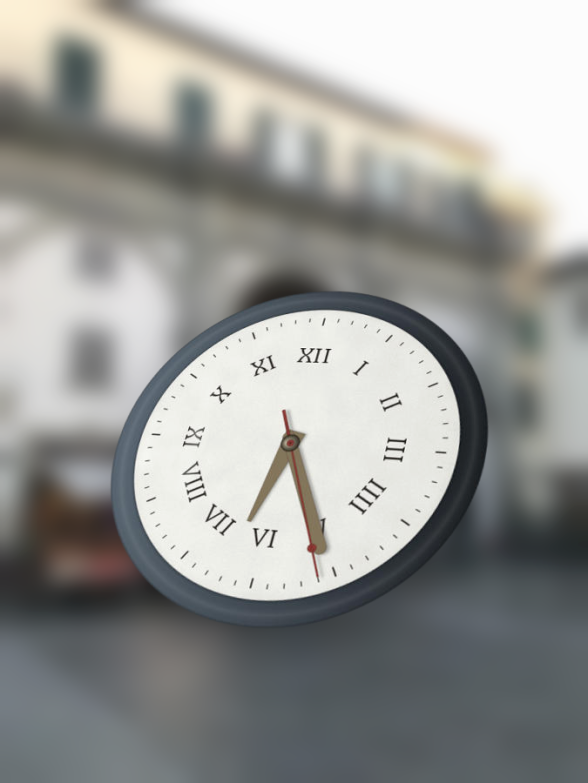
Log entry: **6:25:26**
